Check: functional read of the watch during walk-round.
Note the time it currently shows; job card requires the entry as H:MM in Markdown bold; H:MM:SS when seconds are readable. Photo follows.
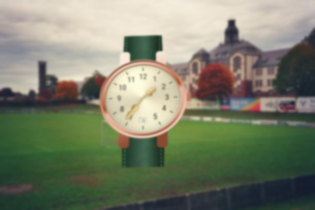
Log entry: **1:36**
